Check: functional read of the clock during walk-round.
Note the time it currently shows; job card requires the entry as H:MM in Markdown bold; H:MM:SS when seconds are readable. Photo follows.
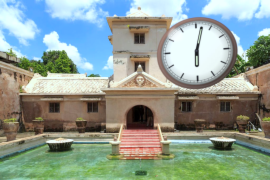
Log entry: **6:02**
